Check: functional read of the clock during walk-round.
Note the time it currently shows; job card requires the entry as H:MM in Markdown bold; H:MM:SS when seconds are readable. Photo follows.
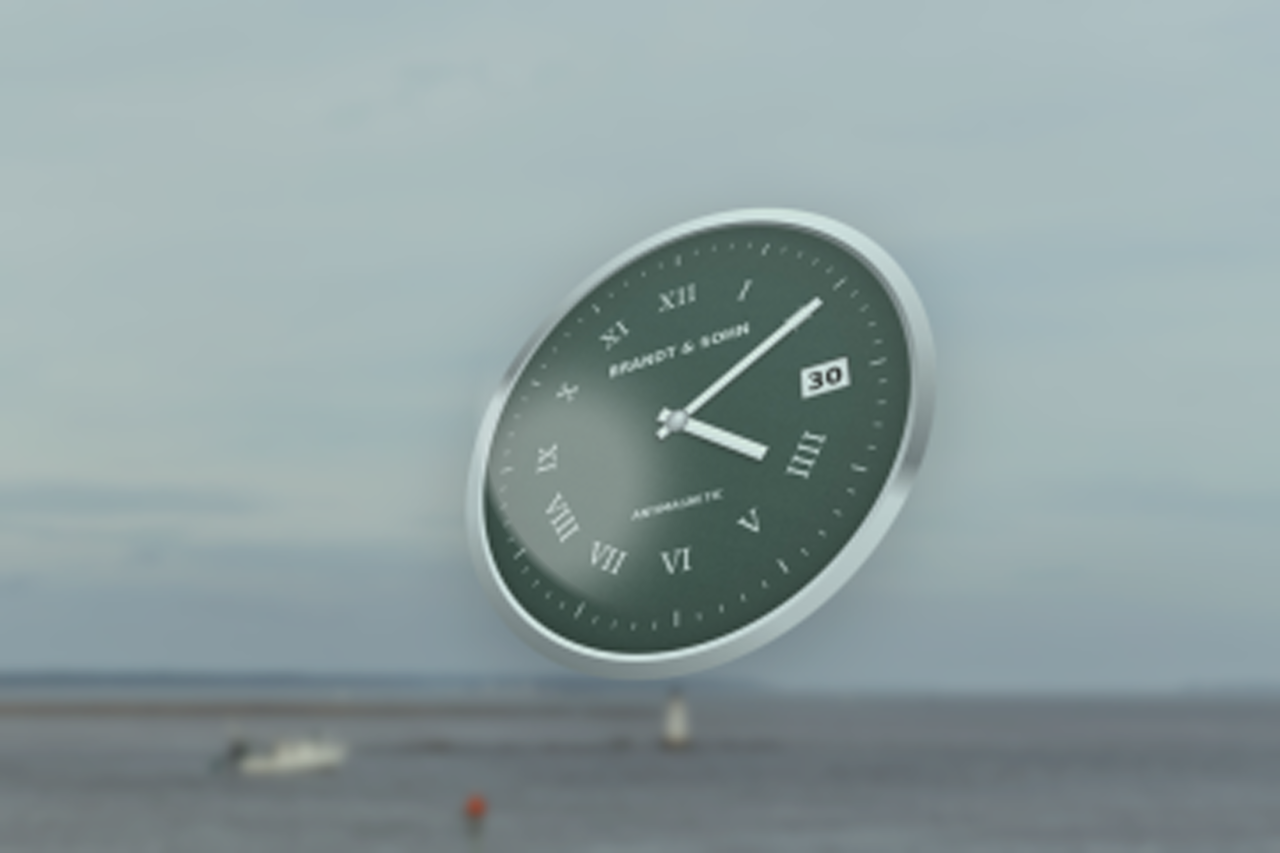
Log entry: **4:10**
